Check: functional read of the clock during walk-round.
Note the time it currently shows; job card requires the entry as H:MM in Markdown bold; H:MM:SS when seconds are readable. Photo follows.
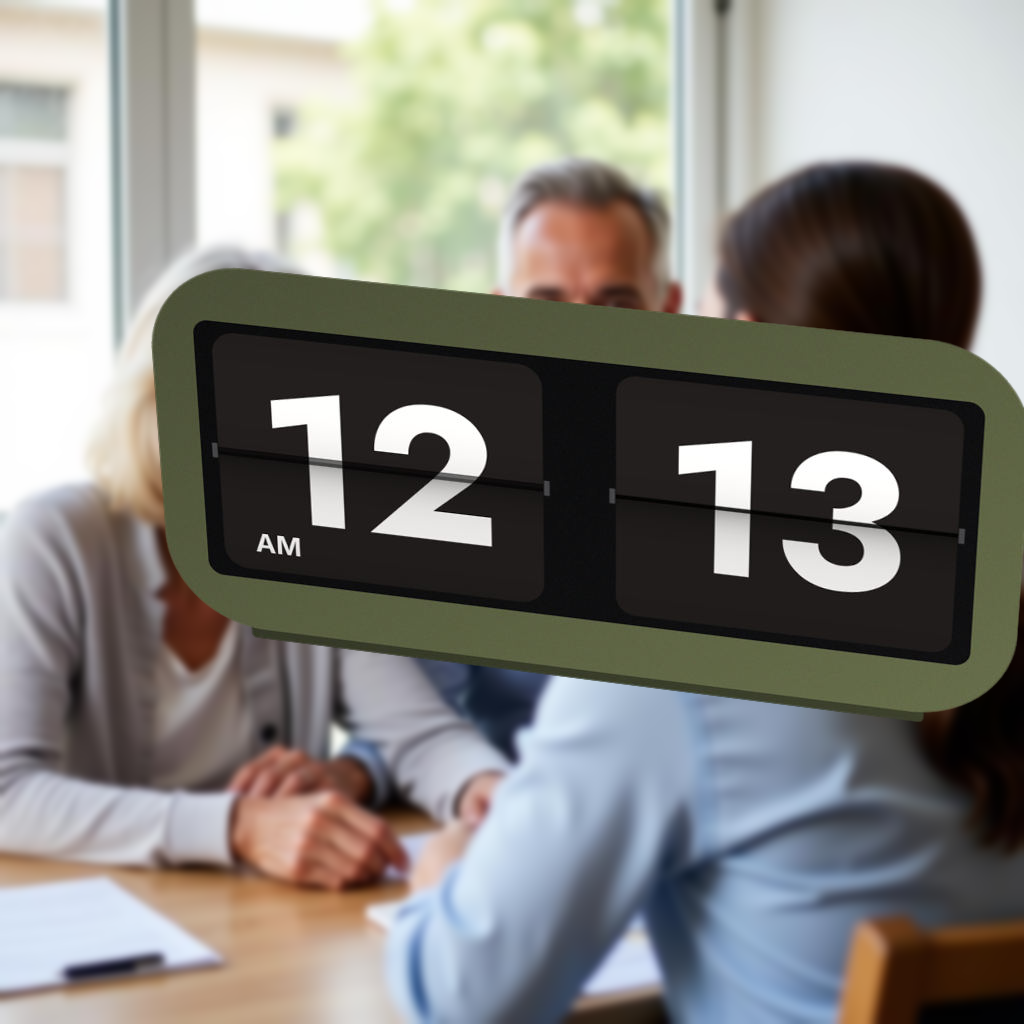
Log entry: **12:13**
